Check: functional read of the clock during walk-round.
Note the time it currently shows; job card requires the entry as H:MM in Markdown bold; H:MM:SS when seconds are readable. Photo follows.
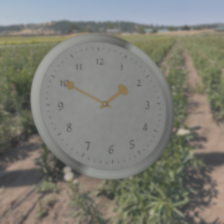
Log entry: **1:50**
